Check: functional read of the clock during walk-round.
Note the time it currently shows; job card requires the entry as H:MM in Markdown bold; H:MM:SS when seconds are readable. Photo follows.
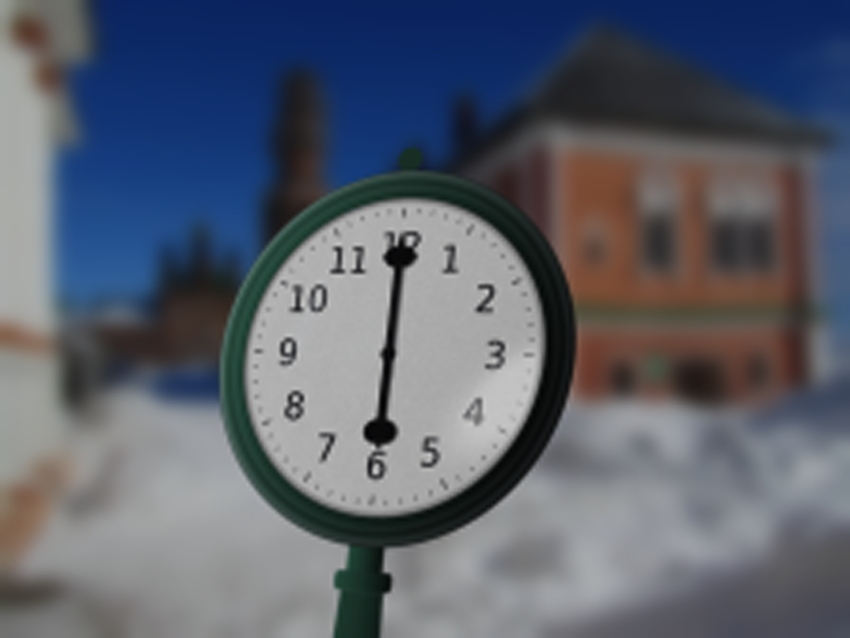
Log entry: **6:00**
